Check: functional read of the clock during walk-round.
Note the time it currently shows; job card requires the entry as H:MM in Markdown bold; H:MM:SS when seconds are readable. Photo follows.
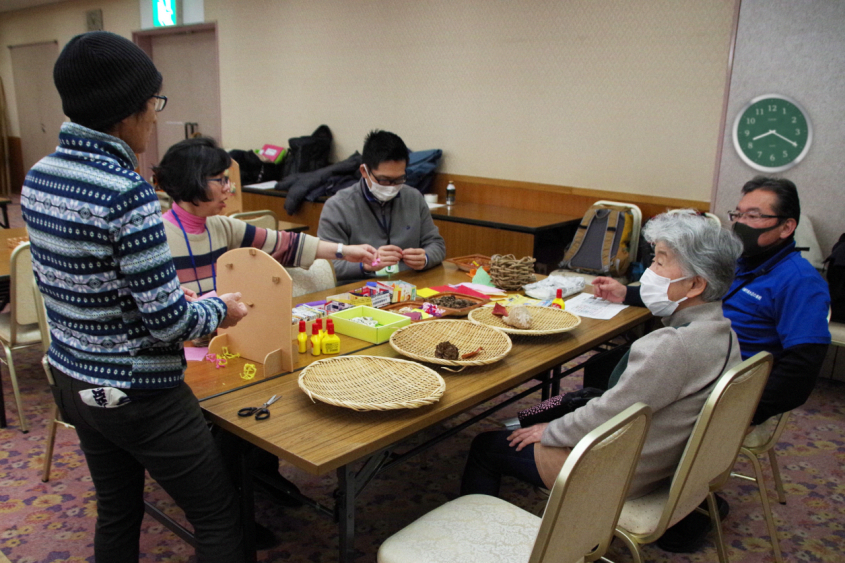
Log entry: **8:20**
